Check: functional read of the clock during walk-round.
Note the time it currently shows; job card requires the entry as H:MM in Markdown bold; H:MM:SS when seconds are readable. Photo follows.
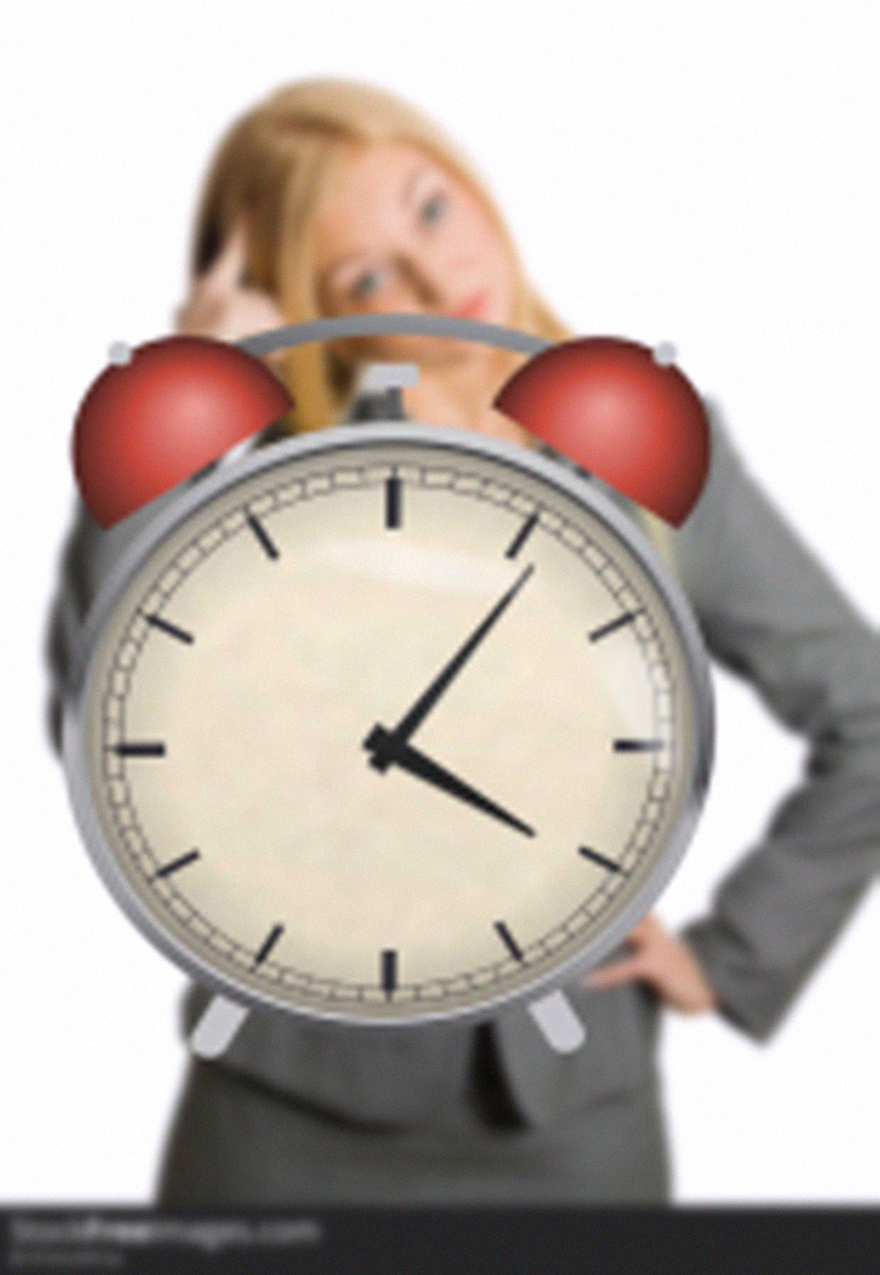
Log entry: **4:06**
